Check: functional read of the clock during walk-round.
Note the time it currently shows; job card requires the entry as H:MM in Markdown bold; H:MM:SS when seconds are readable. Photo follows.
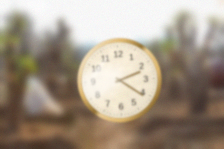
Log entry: **2:21**
